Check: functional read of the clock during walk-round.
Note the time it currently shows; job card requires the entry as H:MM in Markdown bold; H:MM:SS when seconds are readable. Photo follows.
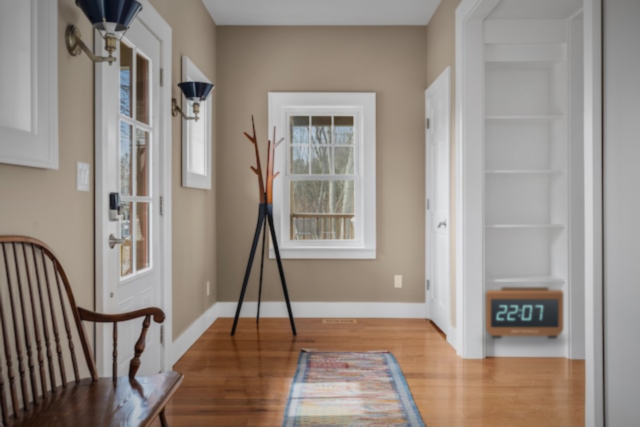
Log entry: **22:07**
